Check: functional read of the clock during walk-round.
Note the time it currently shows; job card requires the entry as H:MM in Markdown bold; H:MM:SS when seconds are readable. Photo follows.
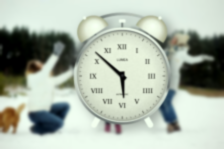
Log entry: **5:52**
